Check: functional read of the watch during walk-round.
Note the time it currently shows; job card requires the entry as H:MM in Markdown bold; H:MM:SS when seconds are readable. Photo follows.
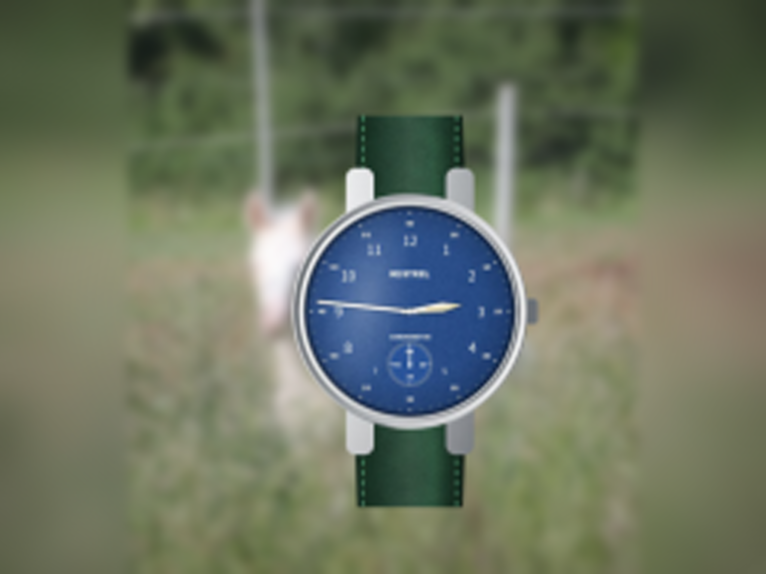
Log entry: **2:46**
